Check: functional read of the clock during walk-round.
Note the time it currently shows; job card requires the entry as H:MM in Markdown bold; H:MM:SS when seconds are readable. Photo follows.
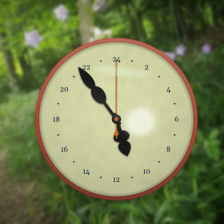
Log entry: **10:54:00**
